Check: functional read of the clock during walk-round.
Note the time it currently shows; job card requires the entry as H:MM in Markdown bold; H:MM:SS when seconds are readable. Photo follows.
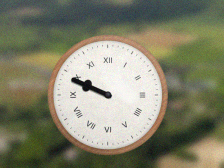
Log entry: **9:49**
